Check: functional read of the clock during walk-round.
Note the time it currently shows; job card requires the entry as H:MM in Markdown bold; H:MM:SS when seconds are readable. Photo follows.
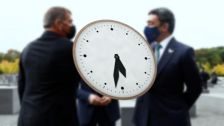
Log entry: **5:32**
